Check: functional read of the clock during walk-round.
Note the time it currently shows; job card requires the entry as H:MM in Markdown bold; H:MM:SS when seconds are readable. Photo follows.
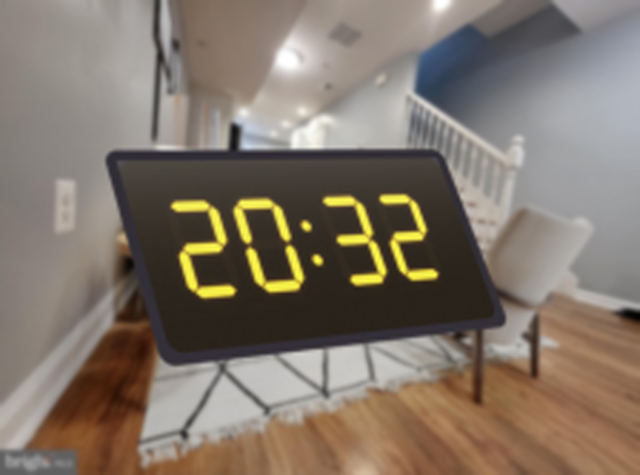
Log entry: **20:32**
